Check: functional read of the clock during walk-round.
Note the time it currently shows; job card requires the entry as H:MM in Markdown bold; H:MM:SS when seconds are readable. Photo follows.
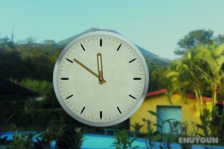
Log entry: **11:51**
